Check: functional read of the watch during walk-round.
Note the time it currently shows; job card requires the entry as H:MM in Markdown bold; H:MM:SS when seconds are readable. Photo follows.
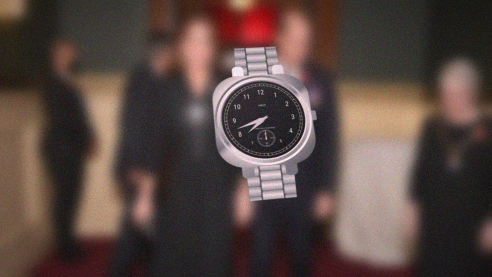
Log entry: **7:42**
